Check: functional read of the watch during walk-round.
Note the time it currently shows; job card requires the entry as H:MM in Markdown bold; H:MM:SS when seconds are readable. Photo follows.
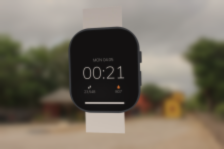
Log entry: **0:21**
